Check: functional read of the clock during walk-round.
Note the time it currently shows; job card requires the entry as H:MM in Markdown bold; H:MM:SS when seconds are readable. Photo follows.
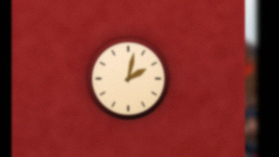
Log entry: **2:02**
